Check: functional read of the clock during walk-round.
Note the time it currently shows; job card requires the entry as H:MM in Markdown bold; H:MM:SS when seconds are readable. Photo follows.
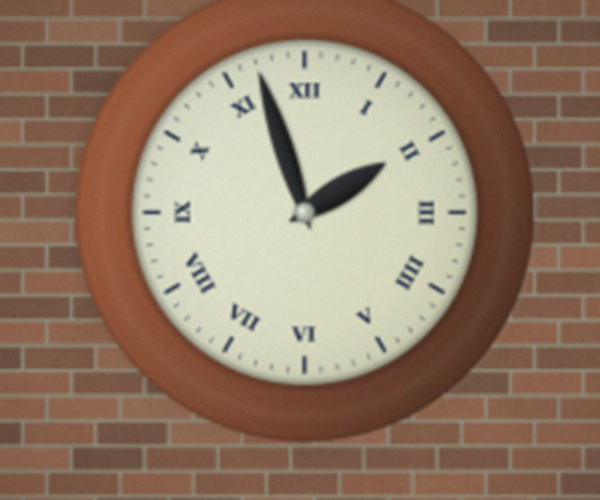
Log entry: **1:57**
